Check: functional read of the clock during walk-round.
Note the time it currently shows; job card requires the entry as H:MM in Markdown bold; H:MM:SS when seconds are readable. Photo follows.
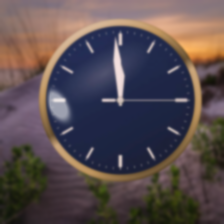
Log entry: **11:59:15**
